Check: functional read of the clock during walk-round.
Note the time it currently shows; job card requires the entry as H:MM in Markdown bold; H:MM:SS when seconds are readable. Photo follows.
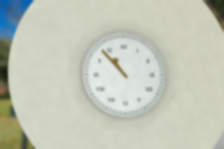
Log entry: **10:53**
